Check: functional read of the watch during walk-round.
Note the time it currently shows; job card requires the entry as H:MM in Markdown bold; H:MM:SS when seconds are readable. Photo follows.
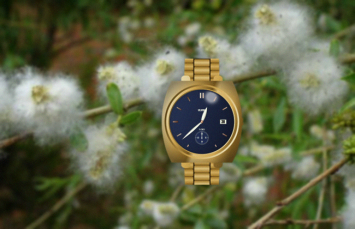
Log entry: **12:38**
